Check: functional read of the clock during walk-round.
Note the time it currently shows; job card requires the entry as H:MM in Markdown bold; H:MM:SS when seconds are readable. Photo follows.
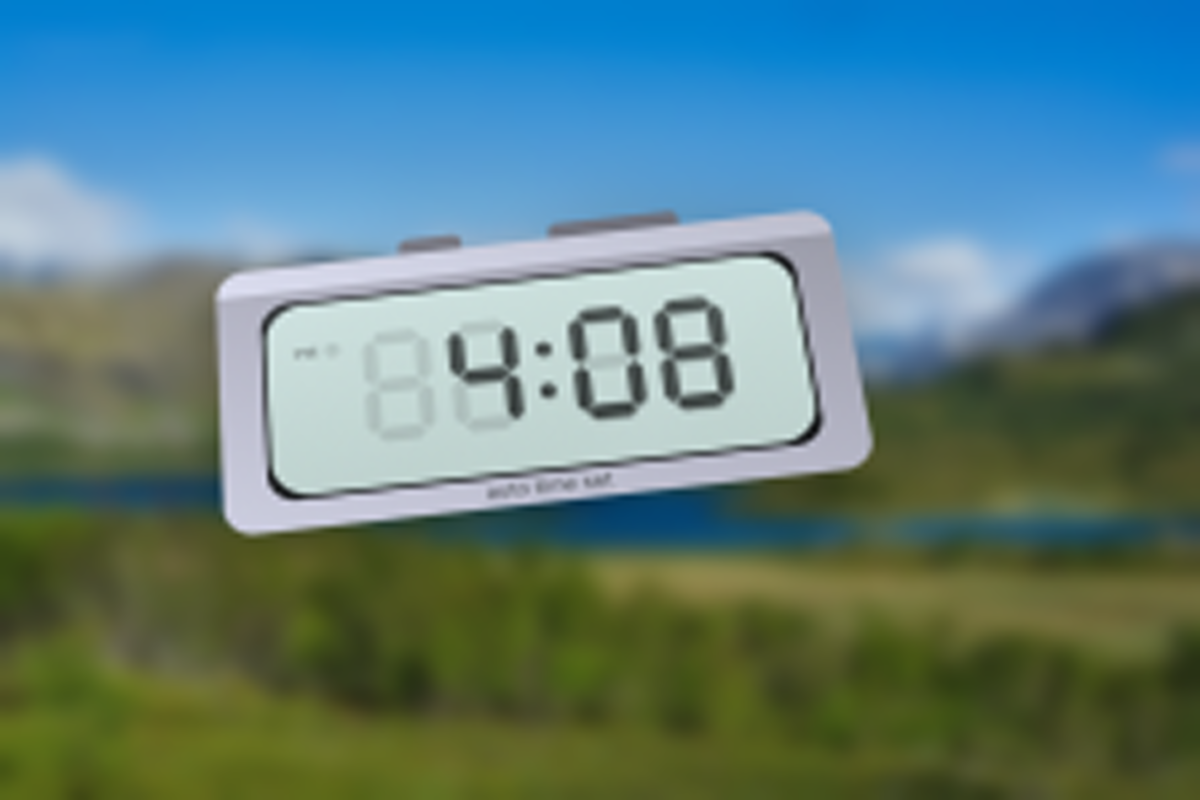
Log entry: **4:08**
